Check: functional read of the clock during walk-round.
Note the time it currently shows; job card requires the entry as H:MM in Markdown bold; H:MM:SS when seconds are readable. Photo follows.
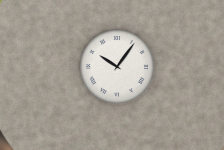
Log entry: **10:06**
